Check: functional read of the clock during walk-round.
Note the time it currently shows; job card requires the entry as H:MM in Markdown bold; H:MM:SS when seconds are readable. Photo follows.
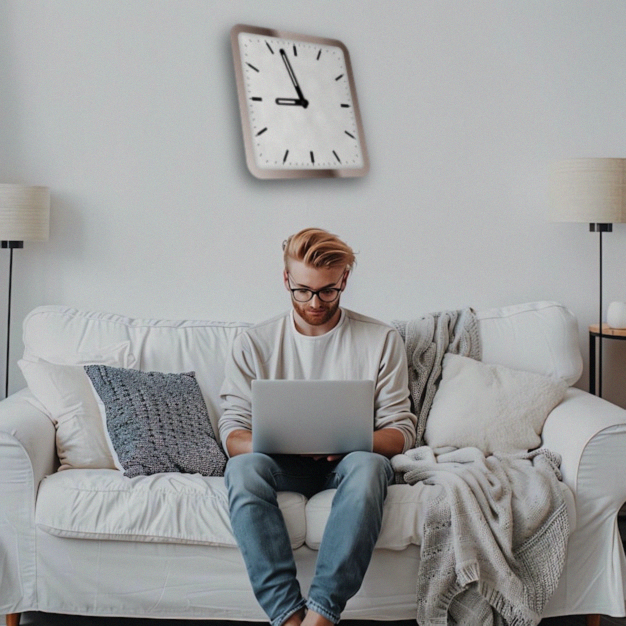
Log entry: **8:57**
